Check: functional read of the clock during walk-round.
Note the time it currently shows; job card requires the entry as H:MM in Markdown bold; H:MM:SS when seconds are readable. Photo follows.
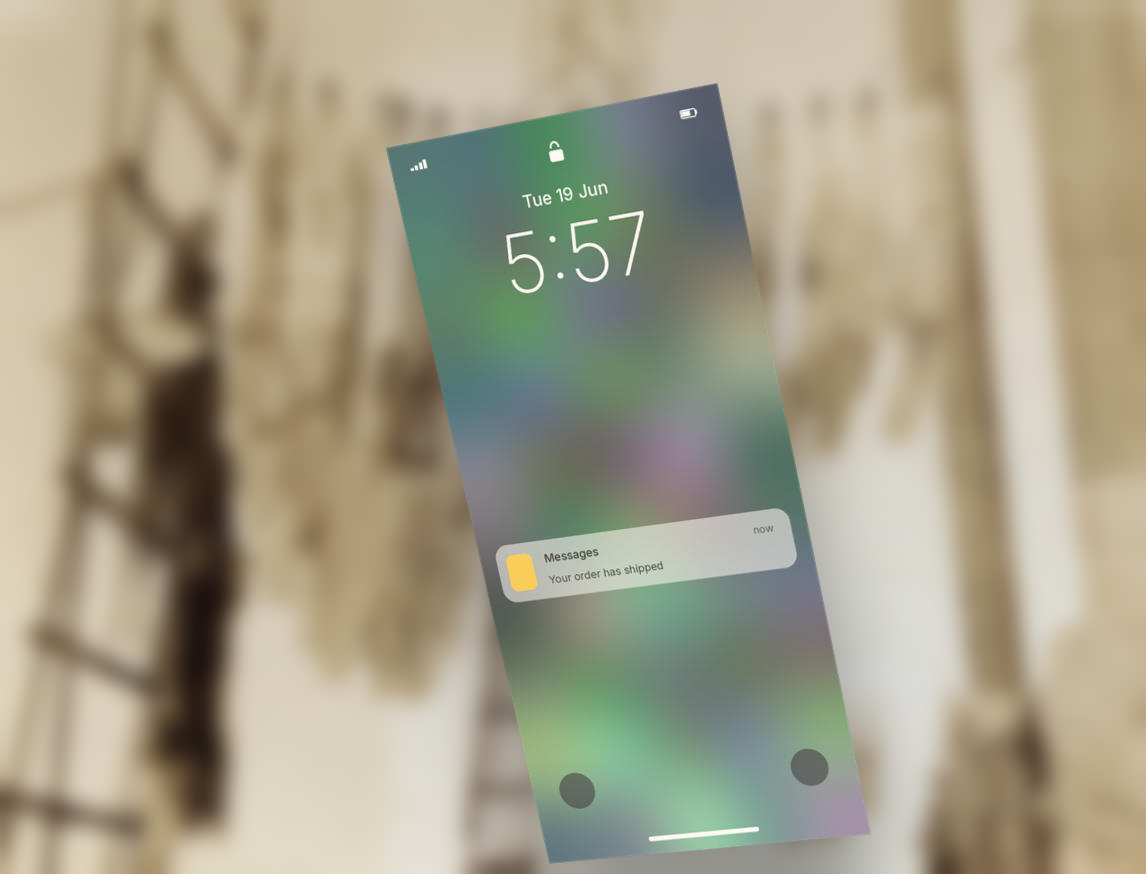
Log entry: **5:57**
